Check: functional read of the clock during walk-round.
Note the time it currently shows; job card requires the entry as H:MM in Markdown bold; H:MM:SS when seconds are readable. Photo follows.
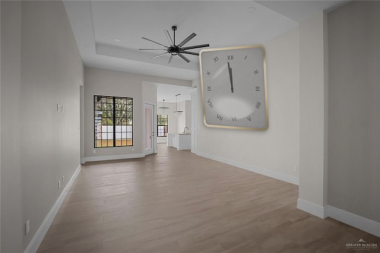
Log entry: **11:59**
